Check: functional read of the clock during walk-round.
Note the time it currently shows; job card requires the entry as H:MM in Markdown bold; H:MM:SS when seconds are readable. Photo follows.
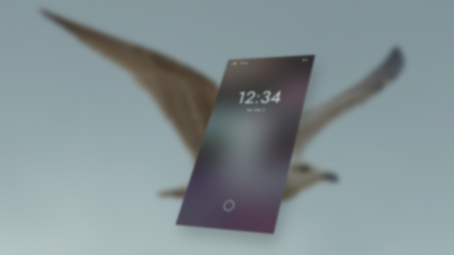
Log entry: **12:34**
